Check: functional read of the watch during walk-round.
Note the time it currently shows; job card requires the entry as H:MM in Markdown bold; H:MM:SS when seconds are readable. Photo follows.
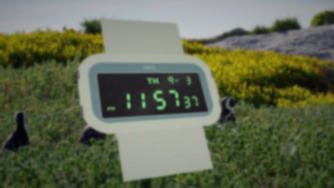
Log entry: **11:57:37**
